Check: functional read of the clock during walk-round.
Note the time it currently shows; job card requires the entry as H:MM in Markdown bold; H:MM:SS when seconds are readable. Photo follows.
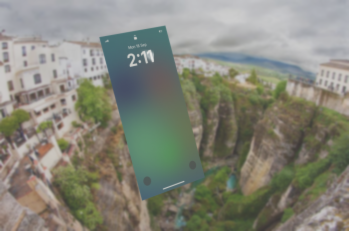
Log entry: **2:11**
